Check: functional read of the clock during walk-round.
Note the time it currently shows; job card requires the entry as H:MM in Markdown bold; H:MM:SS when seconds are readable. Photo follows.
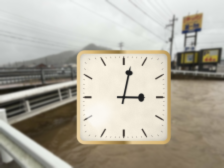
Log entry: **3:02**
